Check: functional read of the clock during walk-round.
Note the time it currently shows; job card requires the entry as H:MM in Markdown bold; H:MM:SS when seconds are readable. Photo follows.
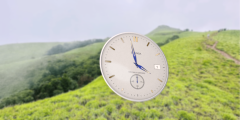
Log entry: **3:58**
